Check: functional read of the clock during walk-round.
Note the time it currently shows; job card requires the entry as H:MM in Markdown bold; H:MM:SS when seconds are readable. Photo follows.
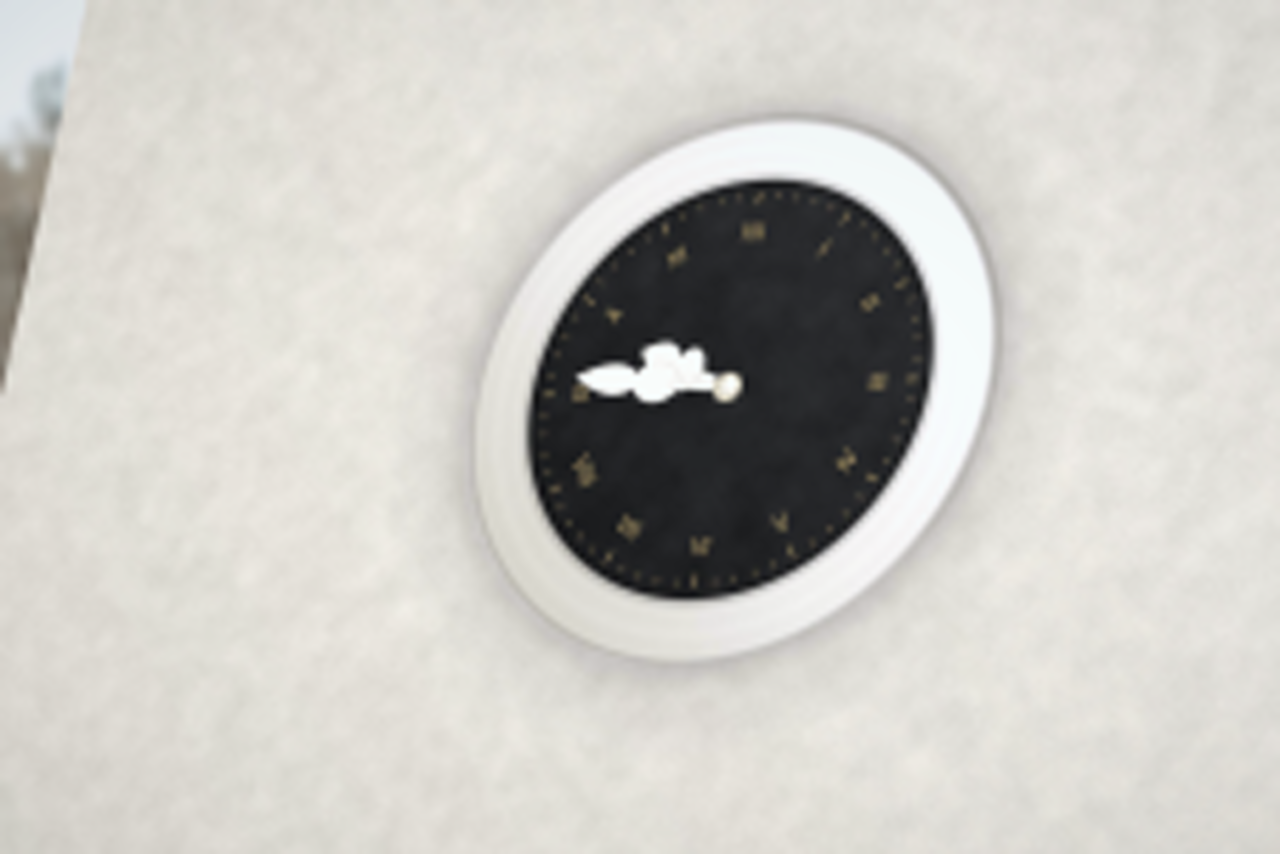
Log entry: **9:46**
